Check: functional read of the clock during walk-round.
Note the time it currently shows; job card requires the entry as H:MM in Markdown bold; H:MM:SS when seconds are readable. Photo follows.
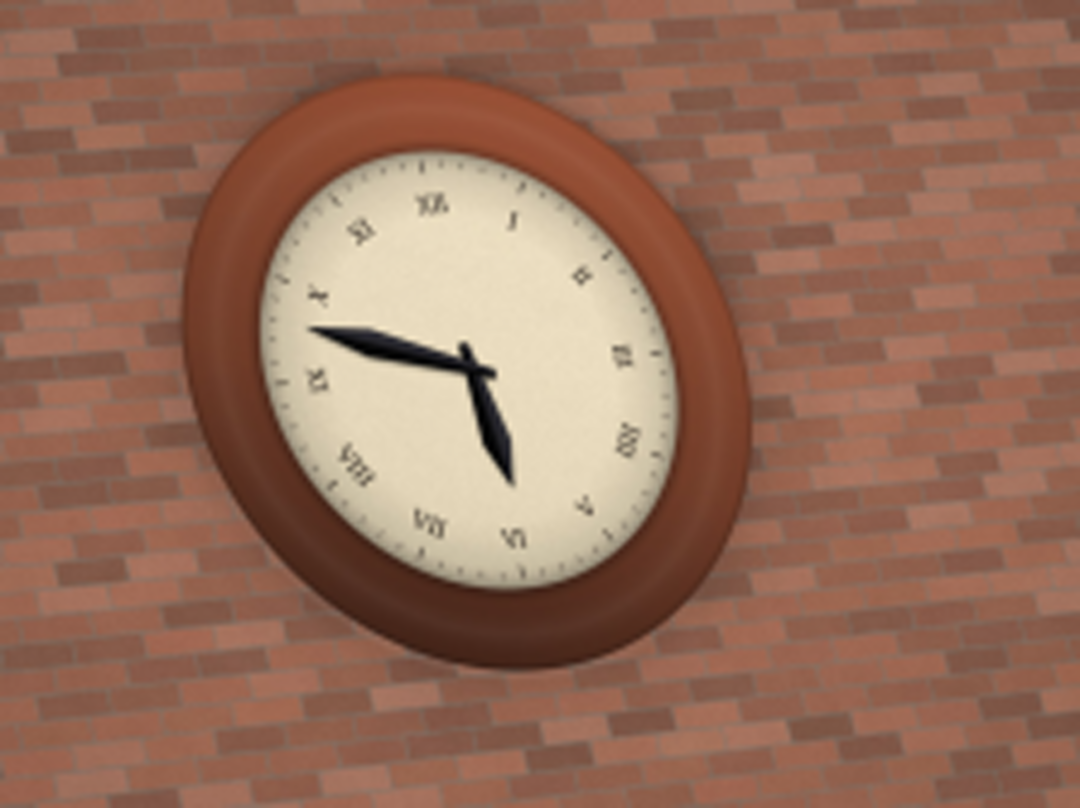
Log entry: **5:48**
